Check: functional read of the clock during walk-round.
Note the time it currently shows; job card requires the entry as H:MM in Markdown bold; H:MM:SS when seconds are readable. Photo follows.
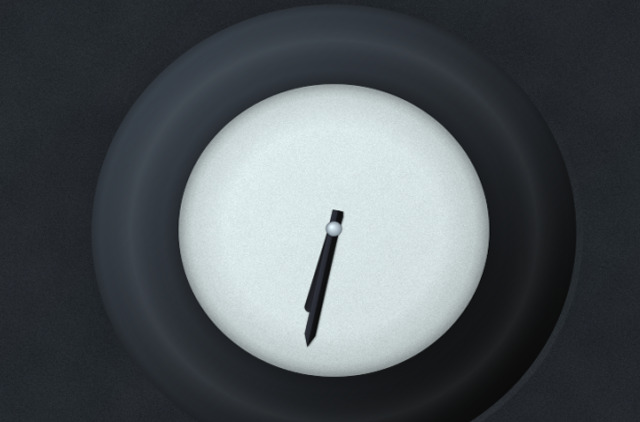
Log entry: **6:32**
